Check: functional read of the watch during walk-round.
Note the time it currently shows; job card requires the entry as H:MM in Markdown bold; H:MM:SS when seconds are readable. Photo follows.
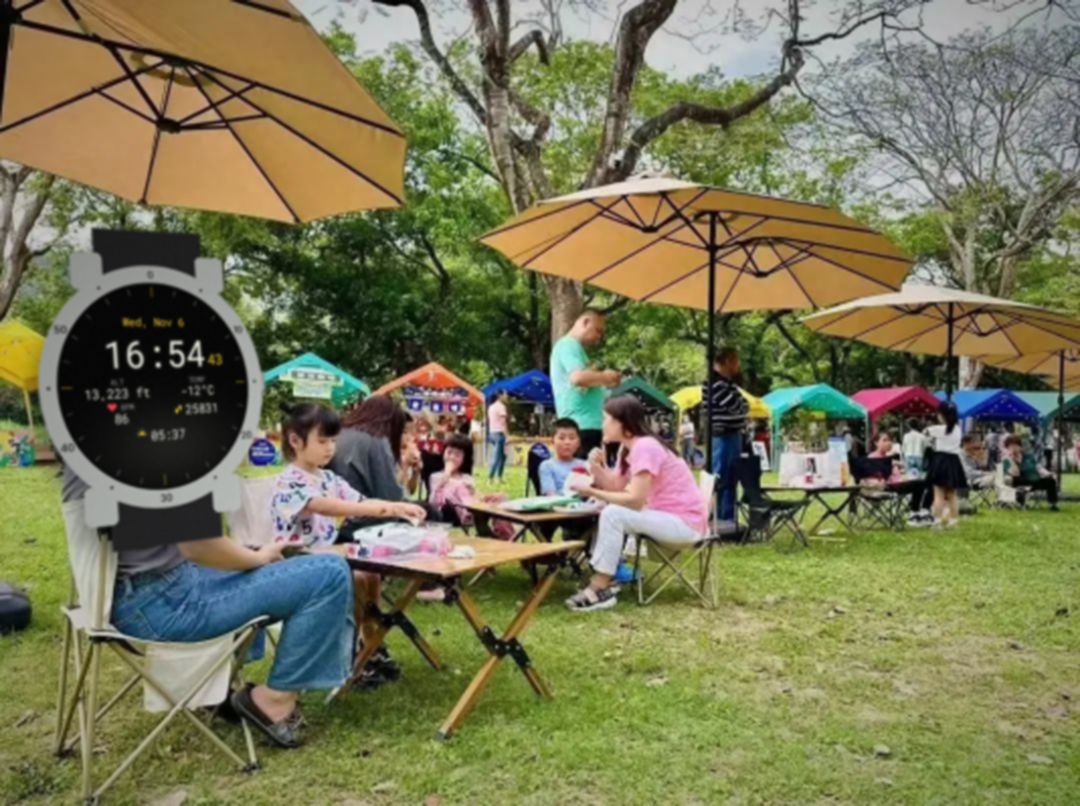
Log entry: **16:54**
